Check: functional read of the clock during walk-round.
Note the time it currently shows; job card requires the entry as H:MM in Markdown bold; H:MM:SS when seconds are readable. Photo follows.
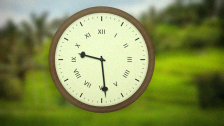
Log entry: **9:29**
